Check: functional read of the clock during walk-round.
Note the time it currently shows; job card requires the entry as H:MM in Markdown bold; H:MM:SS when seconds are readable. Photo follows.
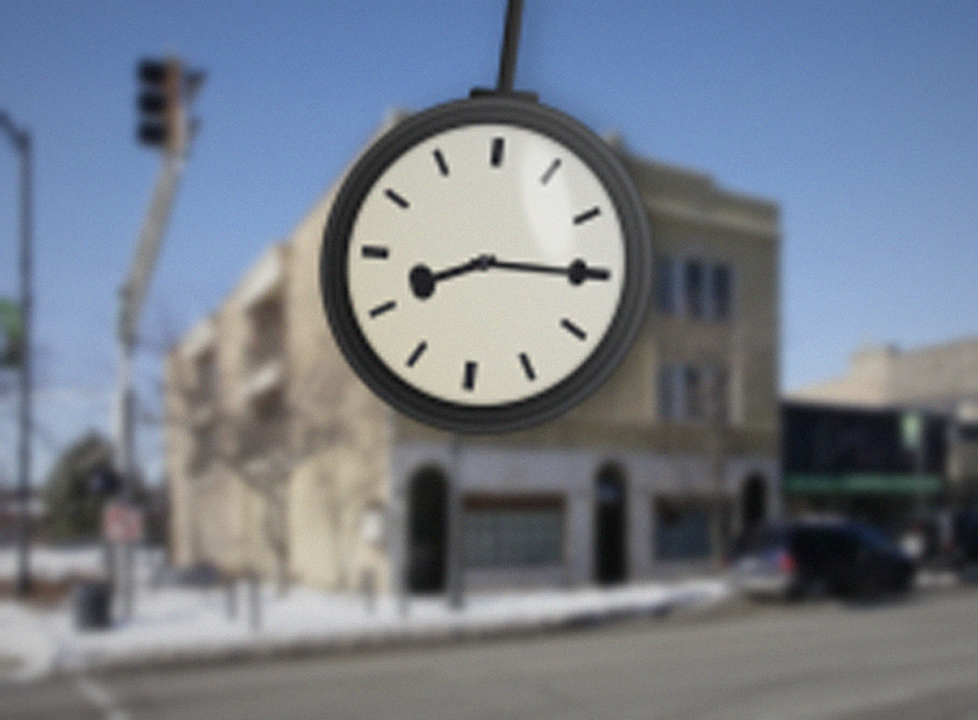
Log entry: **8:15**
